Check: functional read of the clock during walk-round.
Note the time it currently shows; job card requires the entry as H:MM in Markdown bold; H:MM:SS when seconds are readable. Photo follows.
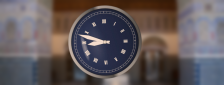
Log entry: **8:48**
